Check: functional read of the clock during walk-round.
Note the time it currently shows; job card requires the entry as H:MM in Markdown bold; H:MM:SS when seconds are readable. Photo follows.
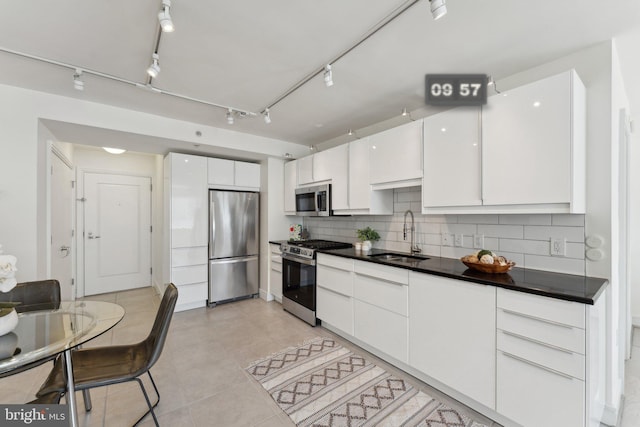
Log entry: **9:57**
